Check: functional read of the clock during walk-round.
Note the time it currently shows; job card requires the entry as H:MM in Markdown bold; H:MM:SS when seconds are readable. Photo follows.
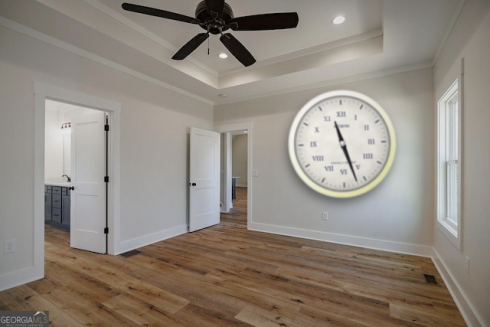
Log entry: **11:27**
